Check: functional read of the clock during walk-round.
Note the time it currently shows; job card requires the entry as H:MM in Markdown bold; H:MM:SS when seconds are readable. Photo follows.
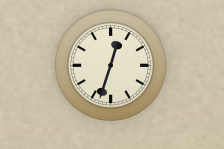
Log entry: **12:33**
